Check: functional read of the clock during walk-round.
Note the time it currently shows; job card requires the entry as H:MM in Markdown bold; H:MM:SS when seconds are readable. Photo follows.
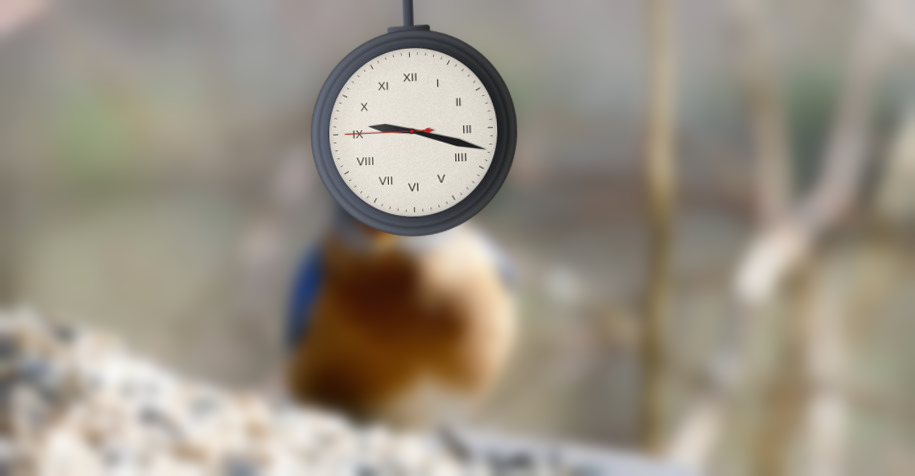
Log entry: **9:17:45**
